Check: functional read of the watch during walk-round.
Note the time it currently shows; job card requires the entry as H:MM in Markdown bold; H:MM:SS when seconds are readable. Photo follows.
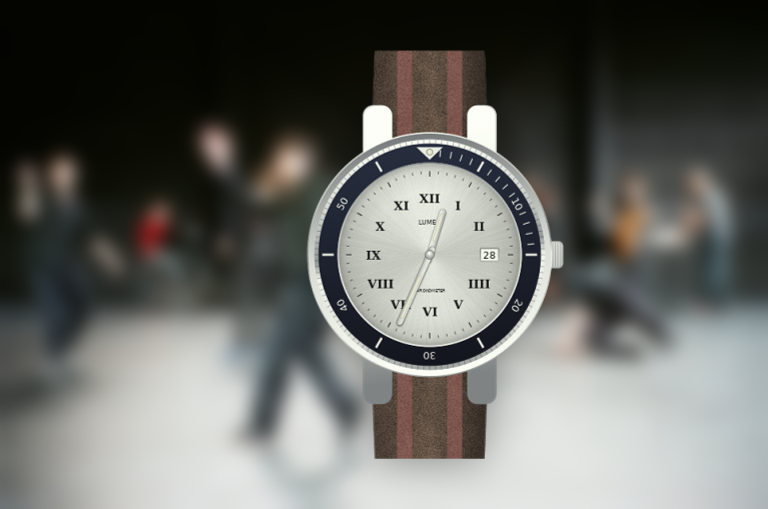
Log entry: **12:34**
